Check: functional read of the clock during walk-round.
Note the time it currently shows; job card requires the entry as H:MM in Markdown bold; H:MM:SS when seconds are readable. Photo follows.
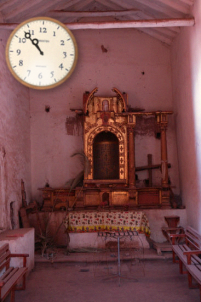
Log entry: **10:53**
